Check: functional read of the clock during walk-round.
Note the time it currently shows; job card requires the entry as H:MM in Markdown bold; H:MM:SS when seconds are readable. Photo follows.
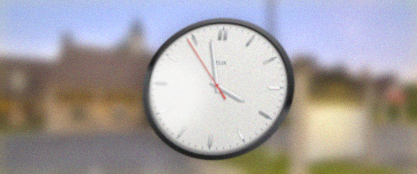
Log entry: **3:57:54**
